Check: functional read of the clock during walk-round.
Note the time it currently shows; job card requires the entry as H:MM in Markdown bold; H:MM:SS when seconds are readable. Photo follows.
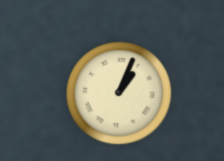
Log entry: **1:03**
